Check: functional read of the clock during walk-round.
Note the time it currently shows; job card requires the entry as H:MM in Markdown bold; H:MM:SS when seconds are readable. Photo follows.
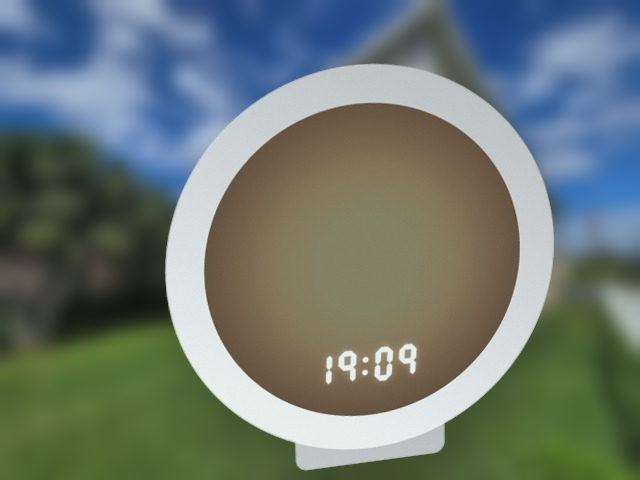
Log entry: **19:09**
